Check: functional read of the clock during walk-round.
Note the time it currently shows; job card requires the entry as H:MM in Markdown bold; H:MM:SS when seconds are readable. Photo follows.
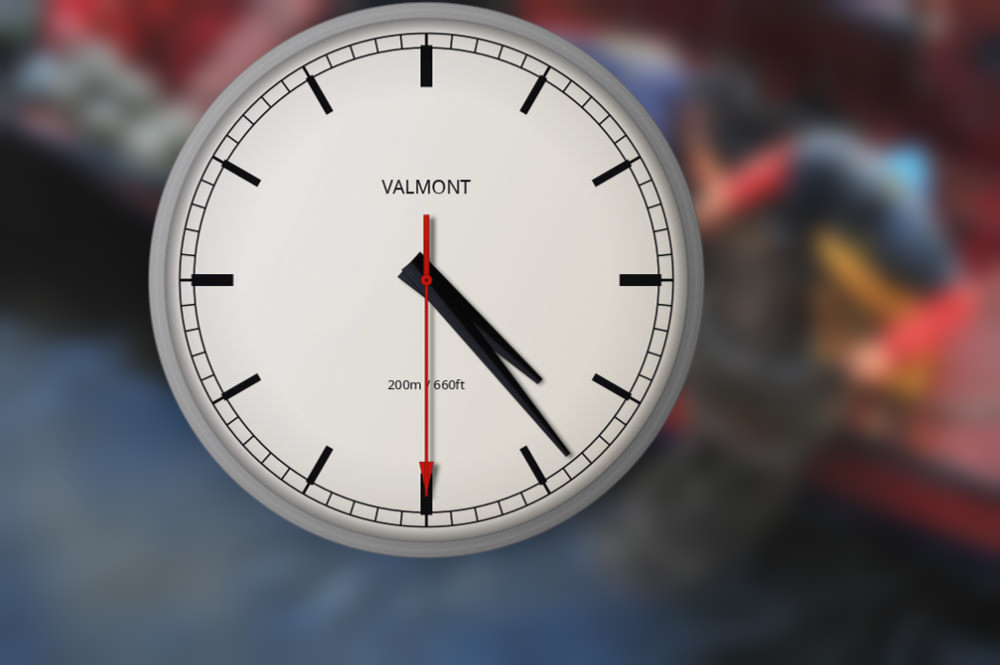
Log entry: **4:23:30**
